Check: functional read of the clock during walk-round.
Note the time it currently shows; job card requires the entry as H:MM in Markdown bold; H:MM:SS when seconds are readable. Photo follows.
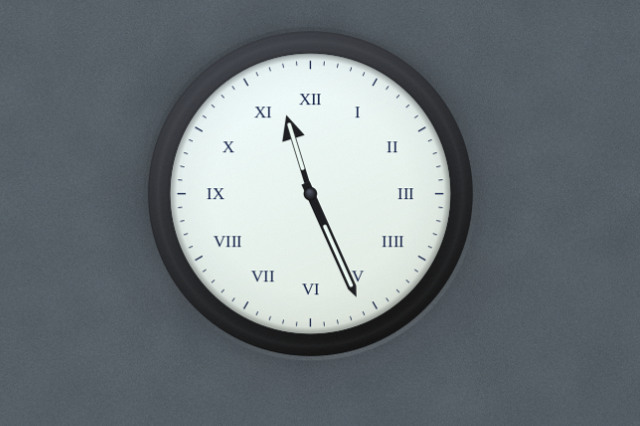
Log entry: **11:26**
